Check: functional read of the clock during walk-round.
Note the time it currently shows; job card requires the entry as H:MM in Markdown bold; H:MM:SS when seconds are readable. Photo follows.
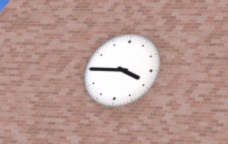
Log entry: **3:45**
